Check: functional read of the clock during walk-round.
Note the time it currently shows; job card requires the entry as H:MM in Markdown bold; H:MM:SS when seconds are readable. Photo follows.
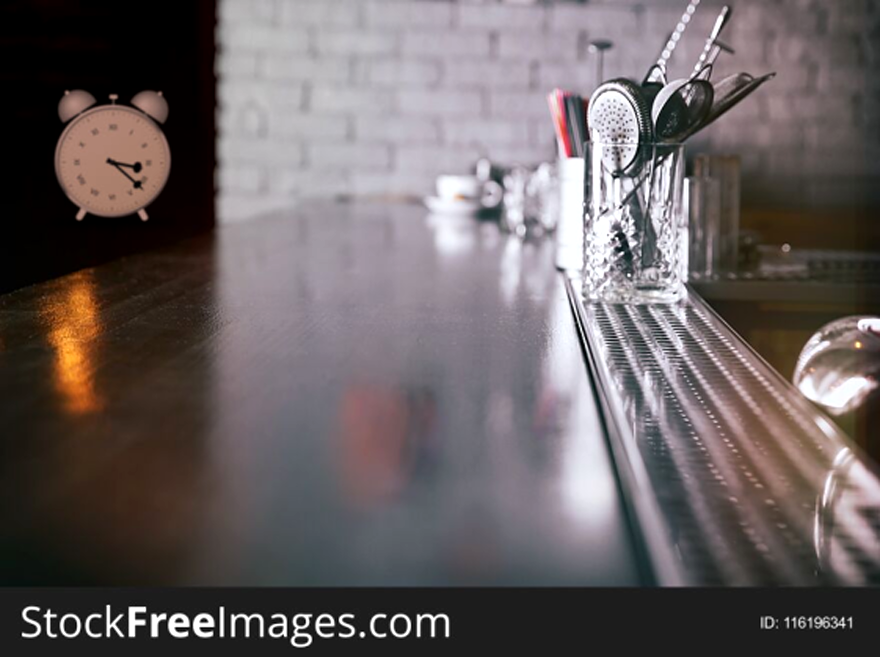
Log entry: **3:22**
